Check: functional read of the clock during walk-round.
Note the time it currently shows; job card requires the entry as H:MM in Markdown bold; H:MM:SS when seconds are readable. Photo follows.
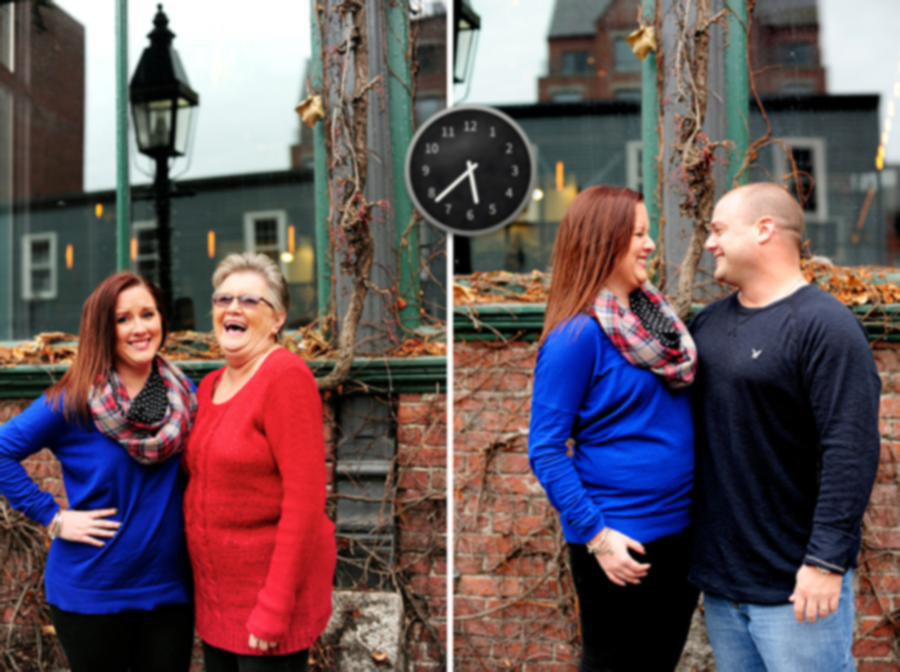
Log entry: **5:38**
